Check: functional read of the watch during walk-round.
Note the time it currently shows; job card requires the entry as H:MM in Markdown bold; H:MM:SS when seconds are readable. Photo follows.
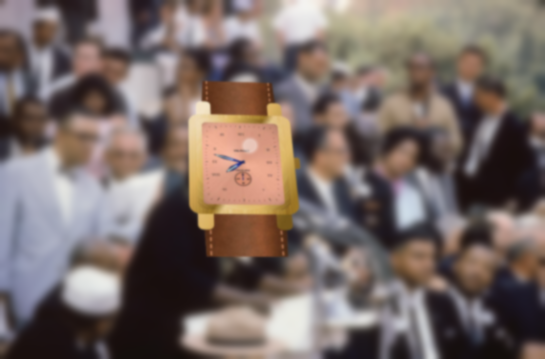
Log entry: **7:48**
